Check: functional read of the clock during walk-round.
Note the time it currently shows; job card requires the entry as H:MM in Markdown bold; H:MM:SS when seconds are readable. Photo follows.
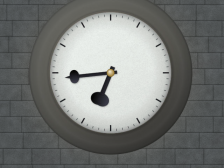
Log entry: **6:44**
